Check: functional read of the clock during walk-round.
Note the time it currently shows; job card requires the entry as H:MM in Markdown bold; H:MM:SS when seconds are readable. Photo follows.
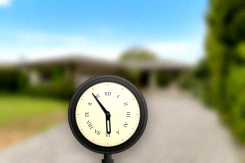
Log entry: **5:54**
